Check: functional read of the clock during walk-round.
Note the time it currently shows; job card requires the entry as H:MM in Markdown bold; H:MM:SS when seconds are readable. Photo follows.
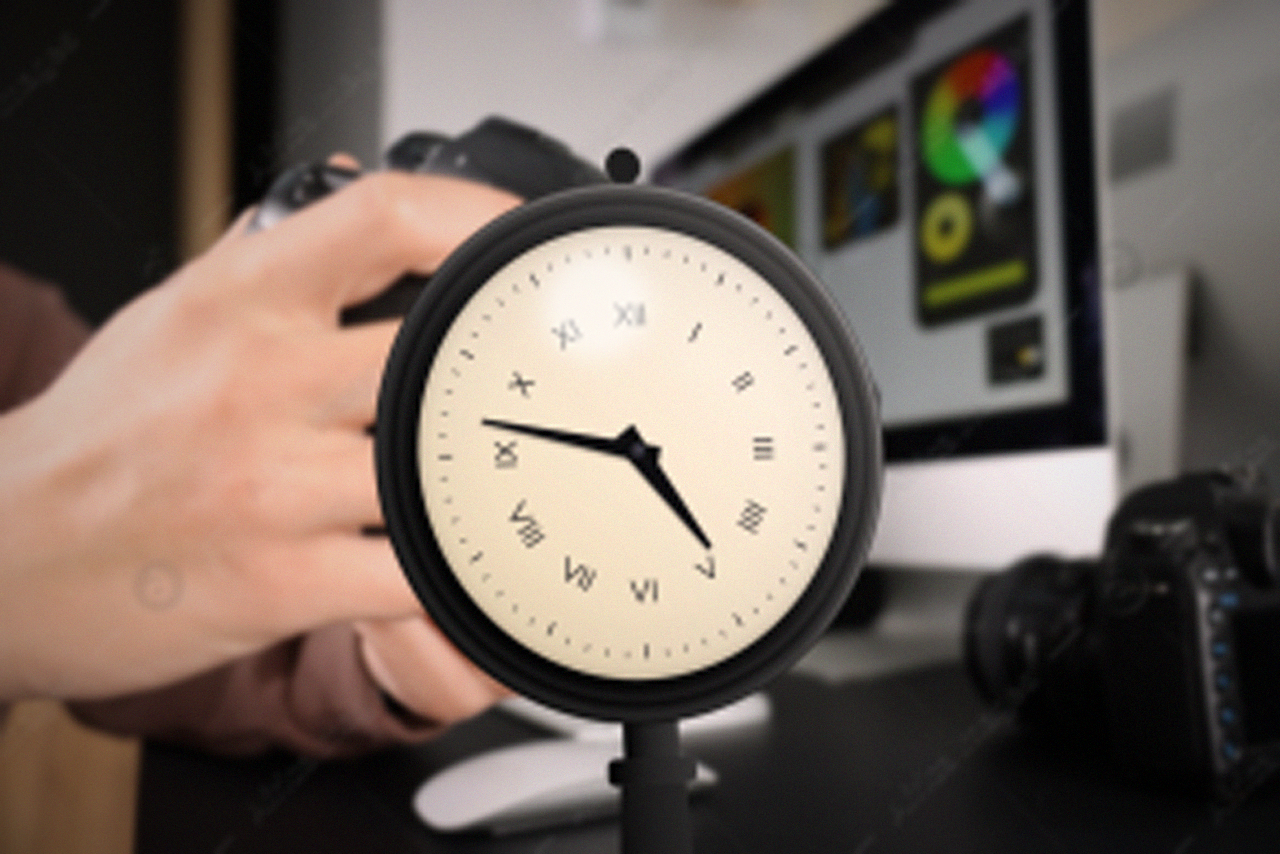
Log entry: **4:47**
